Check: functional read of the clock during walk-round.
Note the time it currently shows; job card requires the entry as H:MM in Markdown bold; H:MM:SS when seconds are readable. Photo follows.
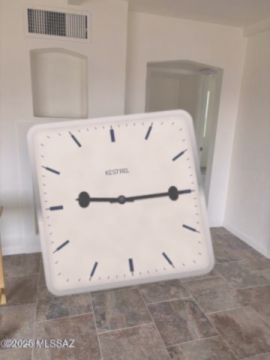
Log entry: **9:15**
